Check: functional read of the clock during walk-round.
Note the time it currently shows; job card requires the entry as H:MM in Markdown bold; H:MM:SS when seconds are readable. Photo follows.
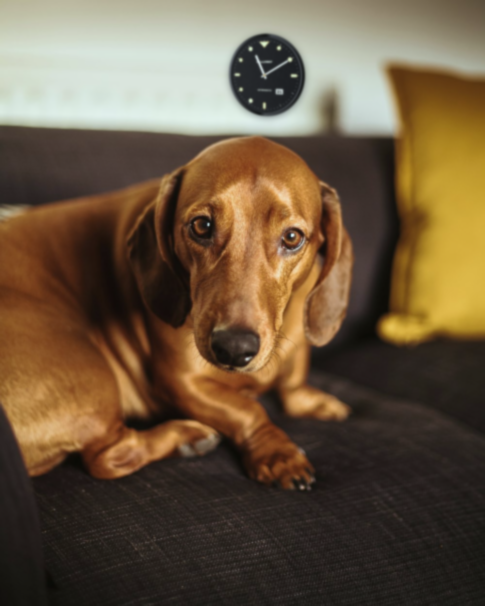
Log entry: **11:10**
